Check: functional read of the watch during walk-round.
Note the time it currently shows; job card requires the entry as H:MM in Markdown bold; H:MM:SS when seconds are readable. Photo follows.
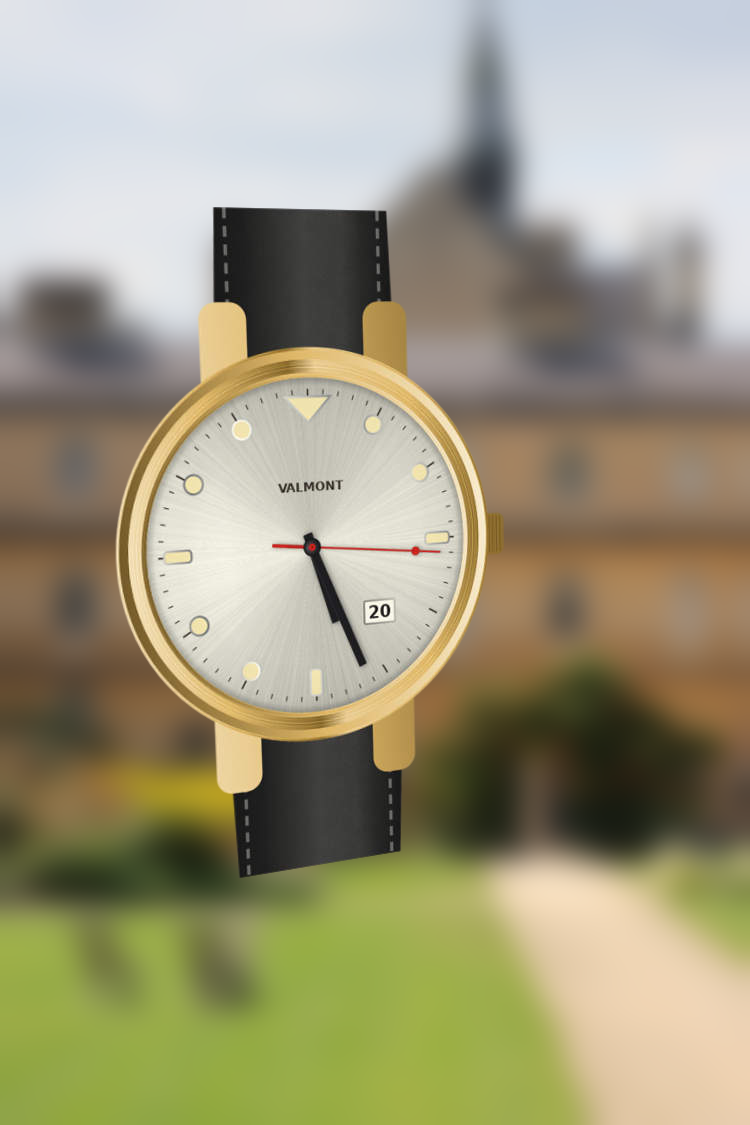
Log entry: **5:26:16**
